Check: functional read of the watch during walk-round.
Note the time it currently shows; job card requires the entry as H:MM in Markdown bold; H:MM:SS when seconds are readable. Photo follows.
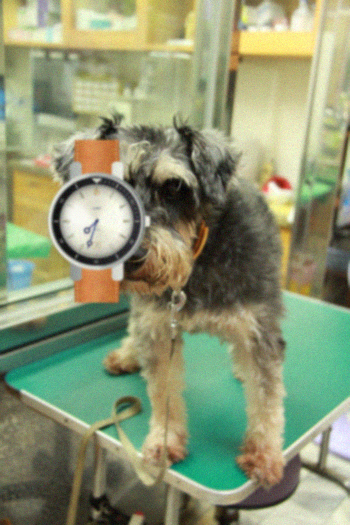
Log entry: **7:33**
